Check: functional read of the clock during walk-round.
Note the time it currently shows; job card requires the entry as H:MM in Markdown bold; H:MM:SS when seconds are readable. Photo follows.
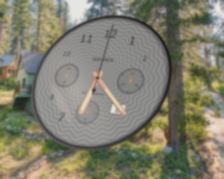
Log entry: **6:22**
